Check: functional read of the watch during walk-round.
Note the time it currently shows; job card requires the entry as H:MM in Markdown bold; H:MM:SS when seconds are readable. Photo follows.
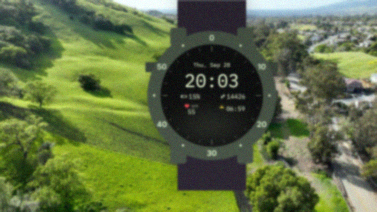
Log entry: **20:03**
